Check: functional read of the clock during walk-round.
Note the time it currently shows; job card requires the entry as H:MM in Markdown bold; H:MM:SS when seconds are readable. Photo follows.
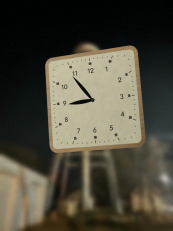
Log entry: **8:54**
